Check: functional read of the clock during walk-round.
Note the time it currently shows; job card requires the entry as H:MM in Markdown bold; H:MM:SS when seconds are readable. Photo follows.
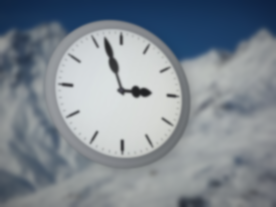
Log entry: **2:57**
